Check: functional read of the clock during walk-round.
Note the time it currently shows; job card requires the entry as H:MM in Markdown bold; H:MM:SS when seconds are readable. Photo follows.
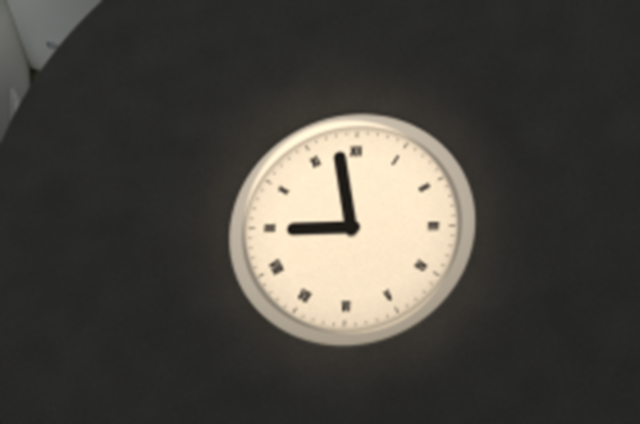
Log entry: **8:58**
